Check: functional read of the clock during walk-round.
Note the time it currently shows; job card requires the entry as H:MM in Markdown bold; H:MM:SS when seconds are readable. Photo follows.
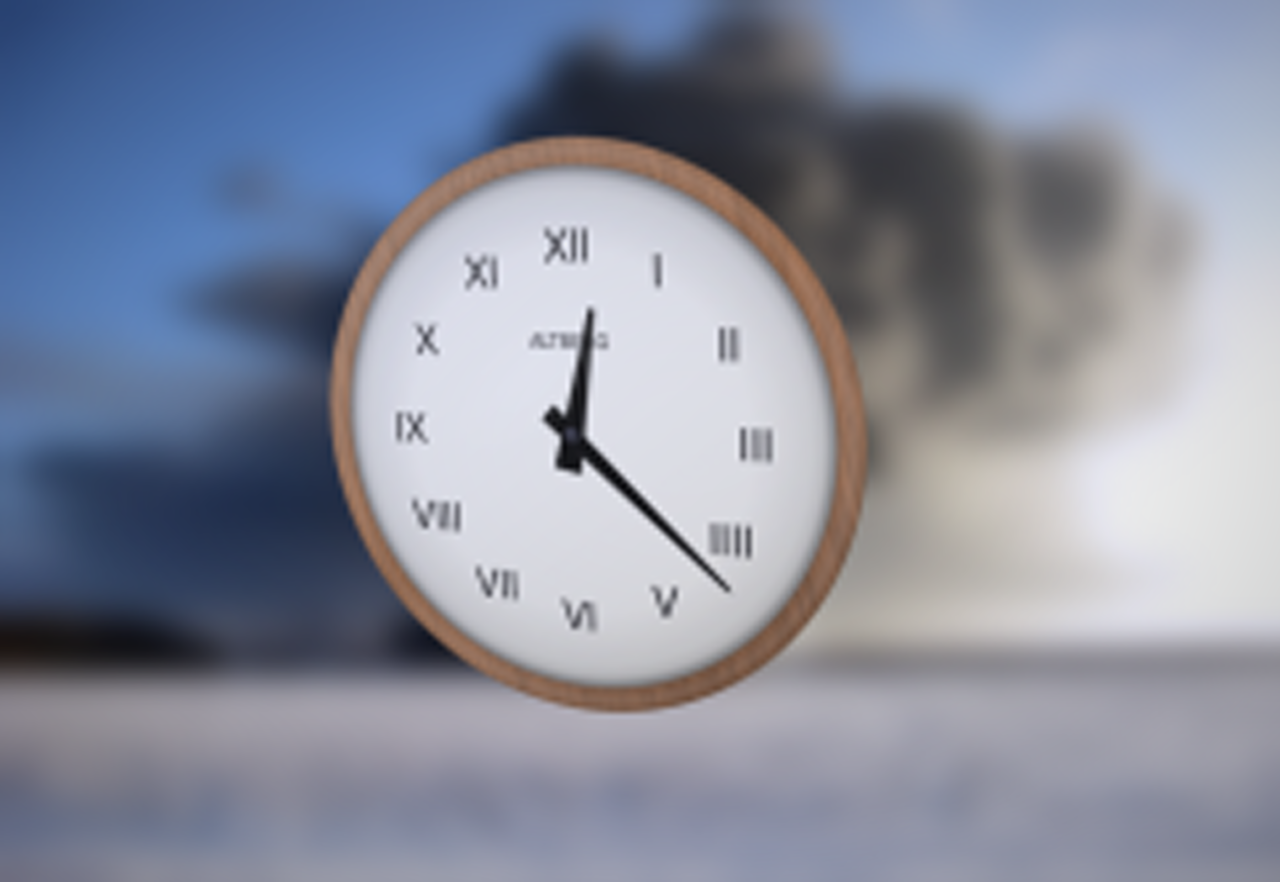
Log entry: **12:22**
